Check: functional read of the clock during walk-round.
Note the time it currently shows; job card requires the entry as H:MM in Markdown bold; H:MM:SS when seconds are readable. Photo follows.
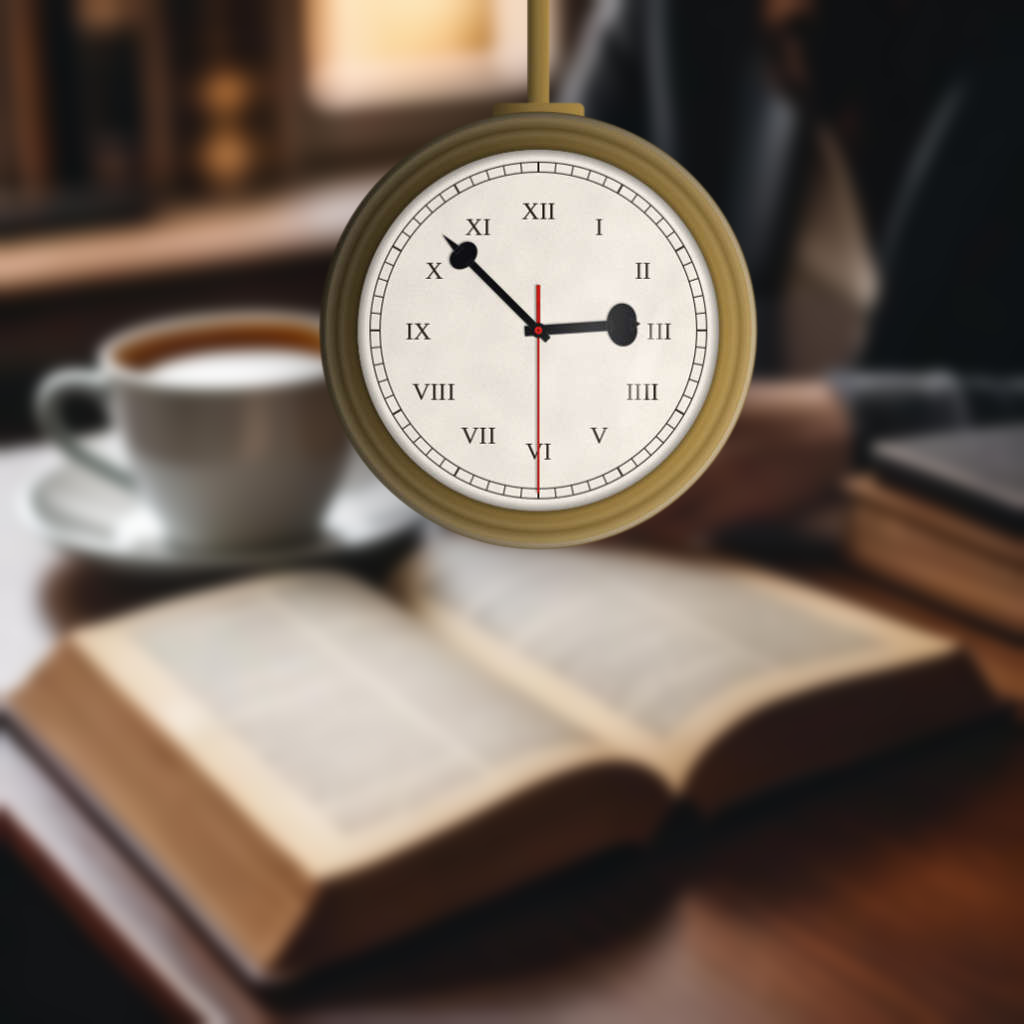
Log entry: **2:52:30**
